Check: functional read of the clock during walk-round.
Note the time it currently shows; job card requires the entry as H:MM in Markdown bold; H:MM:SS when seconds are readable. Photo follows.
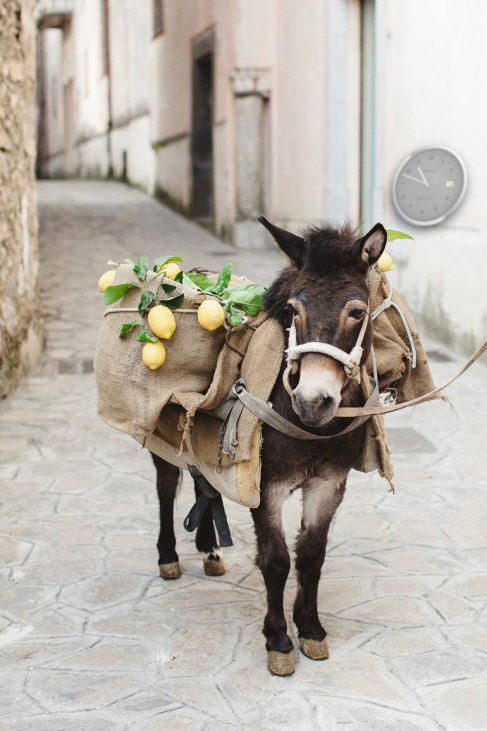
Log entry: **10:48**
